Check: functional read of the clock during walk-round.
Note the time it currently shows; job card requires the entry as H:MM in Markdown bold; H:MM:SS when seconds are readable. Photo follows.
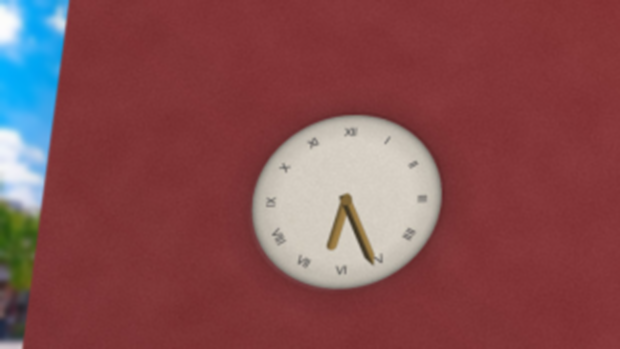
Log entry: **6:26**
